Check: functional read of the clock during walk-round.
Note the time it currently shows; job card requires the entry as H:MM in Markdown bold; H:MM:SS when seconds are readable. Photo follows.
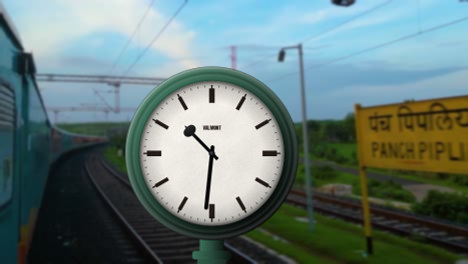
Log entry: **10:31**
